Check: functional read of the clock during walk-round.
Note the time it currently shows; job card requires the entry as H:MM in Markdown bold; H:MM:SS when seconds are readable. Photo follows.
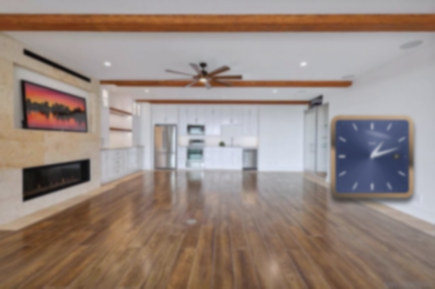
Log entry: **1:12**
